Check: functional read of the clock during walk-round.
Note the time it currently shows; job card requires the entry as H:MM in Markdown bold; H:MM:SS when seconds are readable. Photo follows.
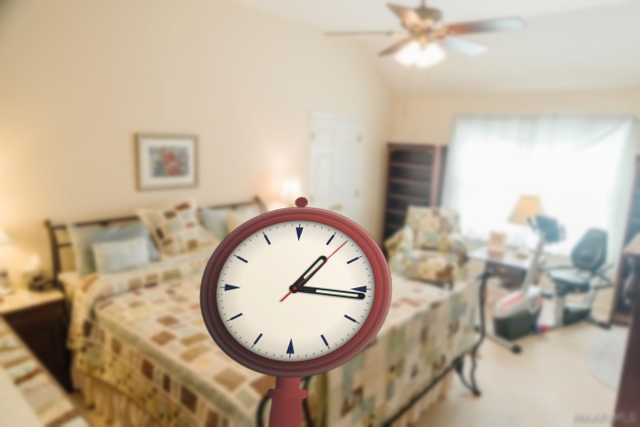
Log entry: **1:16:07**
